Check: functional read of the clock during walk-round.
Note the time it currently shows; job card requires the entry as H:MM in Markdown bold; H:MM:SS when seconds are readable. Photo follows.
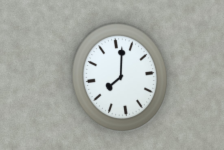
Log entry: **8:02**
